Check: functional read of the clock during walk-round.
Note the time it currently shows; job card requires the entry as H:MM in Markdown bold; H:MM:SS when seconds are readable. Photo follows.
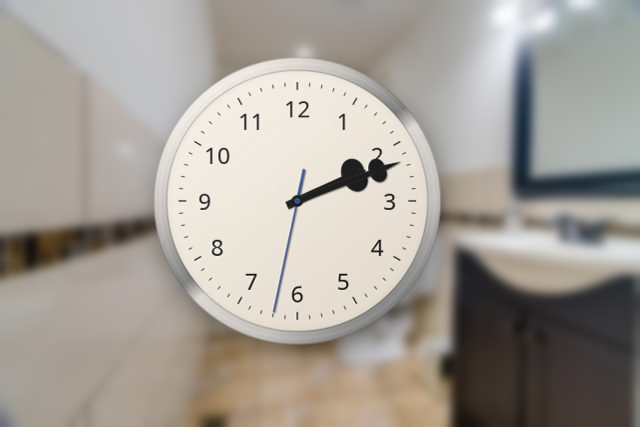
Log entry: **2:11:32**
